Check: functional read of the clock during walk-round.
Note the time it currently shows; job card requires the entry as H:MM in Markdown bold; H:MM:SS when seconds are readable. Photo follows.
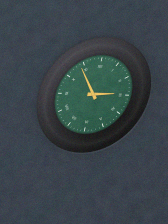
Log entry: **2:54**
